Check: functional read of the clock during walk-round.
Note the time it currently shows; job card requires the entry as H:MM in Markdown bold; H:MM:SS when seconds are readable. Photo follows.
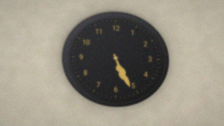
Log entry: **5:26**
